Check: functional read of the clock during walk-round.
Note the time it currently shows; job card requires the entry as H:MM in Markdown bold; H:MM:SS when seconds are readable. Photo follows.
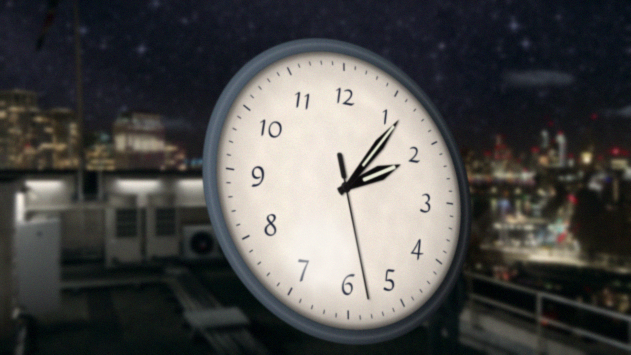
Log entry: **2:06:28**
